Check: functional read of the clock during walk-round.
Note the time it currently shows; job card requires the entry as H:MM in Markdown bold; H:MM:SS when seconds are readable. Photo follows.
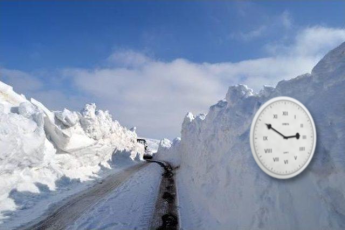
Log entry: **2:50**
